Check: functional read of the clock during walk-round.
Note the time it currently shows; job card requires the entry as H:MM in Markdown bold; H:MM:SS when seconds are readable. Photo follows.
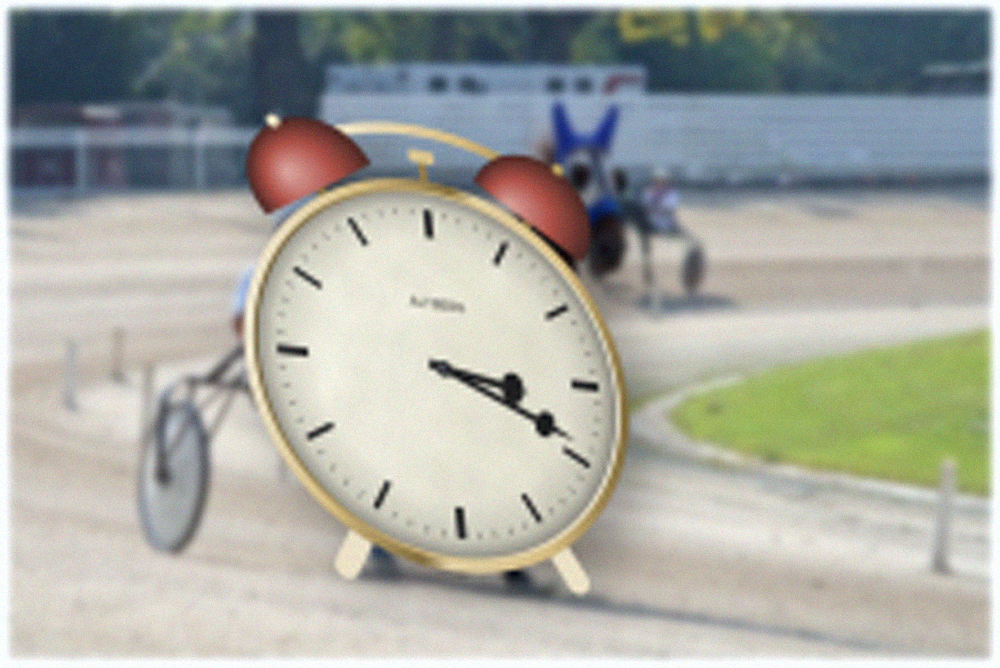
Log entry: **3:19**
